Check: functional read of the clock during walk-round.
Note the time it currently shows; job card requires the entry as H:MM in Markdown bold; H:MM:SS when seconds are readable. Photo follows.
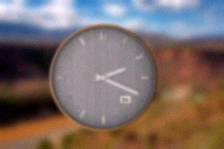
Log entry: **2:19**
